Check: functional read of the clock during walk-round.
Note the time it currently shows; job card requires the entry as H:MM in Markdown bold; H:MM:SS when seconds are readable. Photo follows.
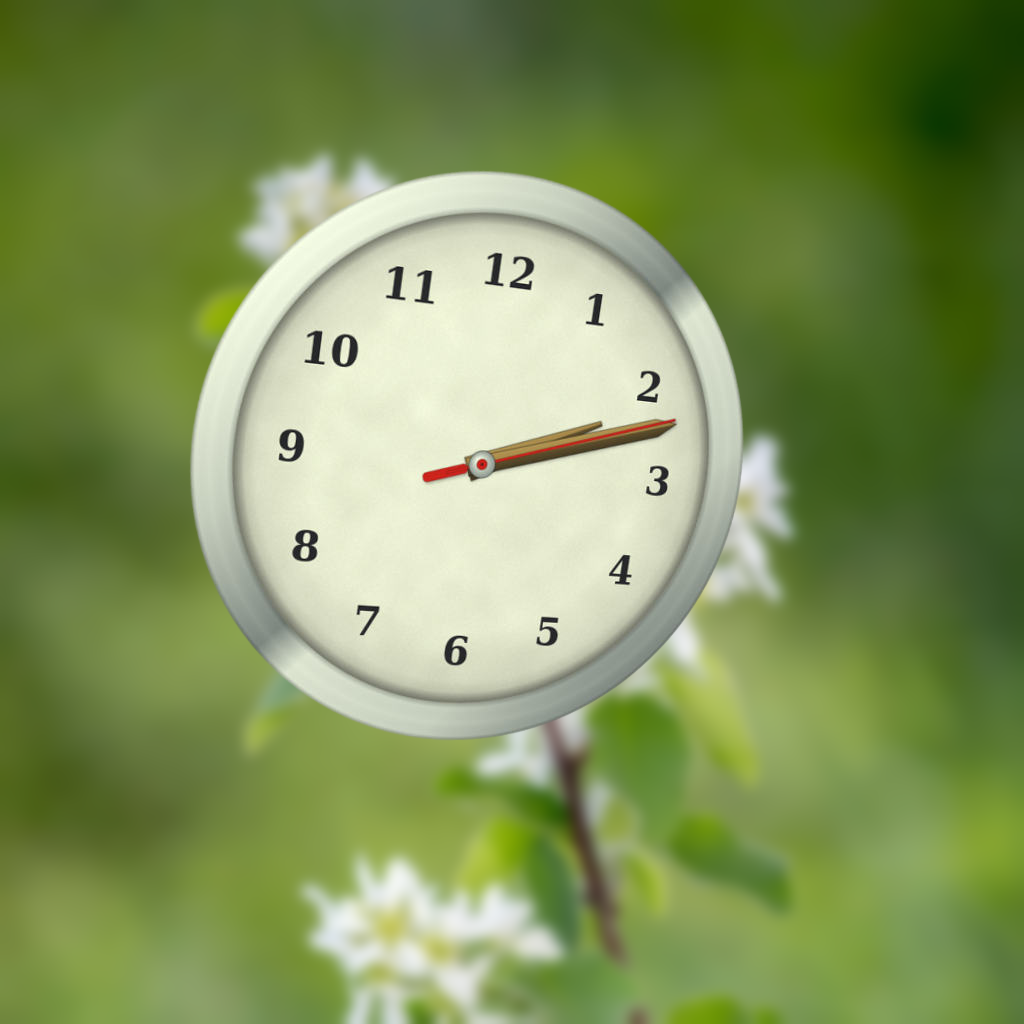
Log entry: **2:12:12**
